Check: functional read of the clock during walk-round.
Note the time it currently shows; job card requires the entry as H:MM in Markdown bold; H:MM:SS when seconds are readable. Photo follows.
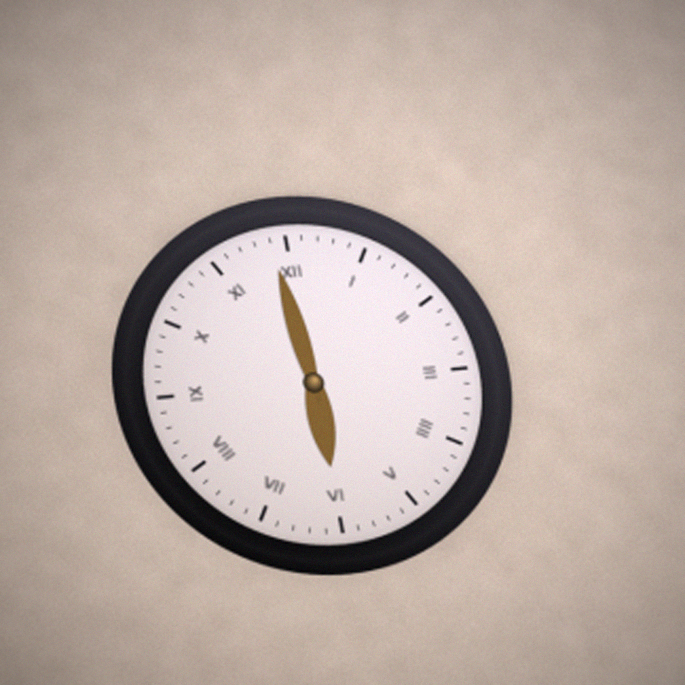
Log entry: **5:59**
